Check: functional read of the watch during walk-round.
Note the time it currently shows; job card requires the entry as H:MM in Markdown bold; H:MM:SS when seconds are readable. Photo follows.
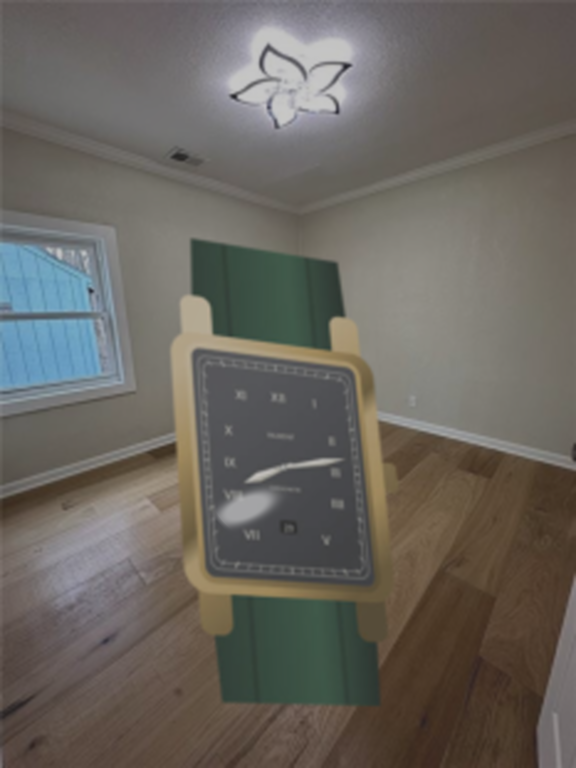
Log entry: **8:13**
